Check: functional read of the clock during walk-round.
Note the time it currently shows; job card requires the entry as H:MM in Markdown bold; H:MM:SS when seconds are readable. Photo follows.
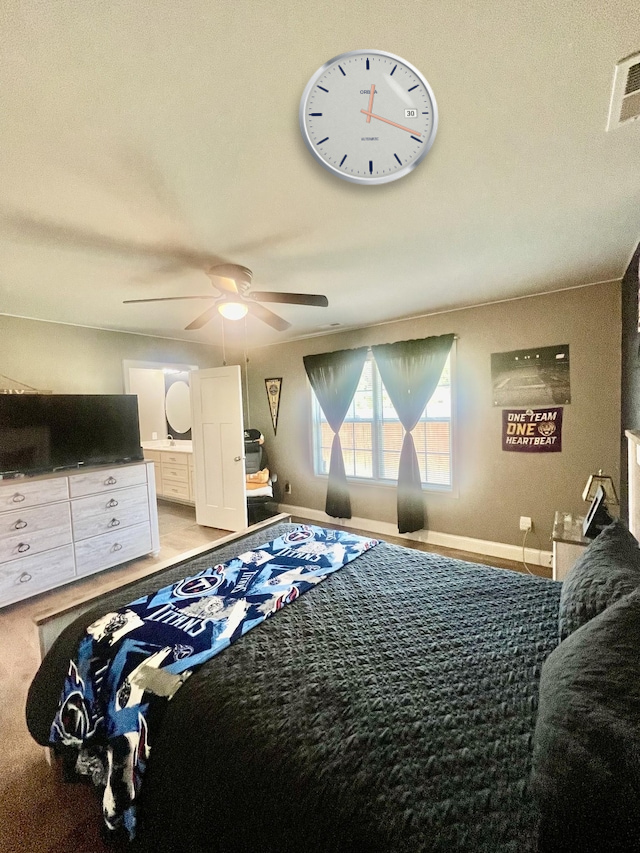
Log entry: **12:19**
